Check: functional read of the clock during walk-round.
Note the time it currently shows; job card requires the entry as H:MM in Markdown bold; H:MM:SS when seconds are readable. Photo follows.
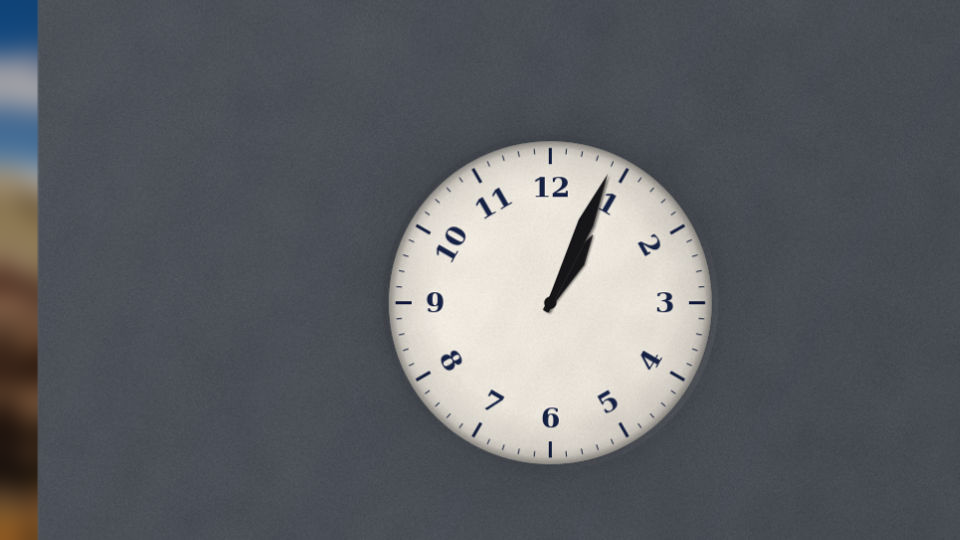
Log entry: **1:04**
